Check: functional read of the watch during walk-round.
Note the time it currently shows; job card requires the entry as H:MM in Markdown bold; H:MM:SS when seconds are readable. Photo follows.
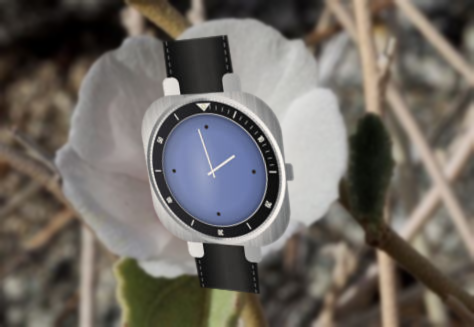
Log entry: **1:58**
